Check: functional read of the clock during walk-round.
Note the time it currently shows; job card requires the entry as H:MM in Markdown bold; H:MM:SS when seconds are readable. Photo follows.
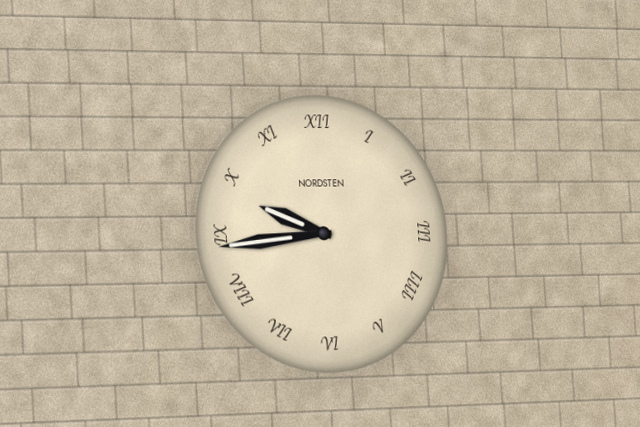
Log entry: **9:44**
